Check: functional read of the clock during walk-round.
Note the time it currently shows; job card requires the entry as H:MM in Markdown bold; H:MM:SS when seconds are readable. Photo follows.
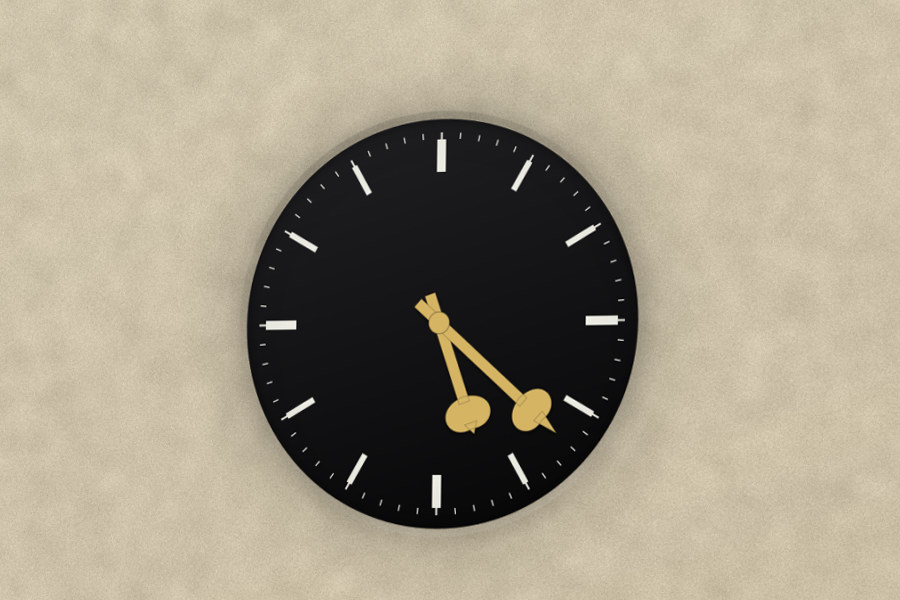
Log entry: **5:22**
